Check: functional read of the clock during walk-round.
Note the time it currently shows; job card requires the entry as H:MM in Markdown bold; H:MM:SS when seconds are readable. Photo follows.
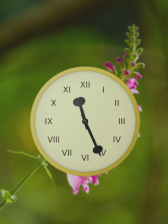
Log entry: **11:26**
